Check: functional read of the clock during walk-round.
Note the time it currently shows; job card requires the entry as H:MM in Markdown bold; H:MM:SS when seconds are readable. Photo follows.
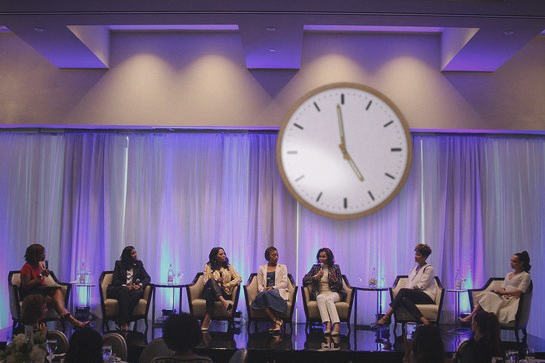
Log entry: **4:59**
